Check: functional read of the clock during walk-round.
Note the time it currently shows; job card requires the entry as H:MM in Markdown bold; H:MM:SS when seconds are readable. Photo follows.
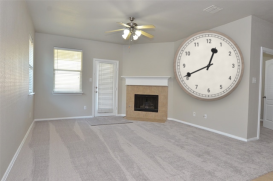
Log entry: **12:41**
